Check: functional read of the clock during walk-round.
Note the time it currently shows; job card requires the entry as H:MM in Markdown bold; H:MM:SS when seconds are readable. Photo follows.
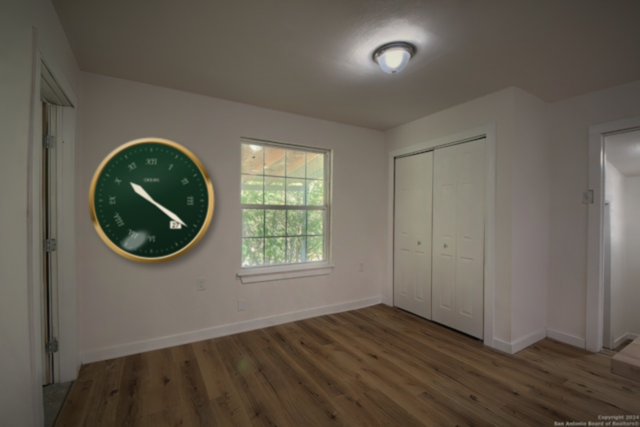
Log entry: **10:21**
